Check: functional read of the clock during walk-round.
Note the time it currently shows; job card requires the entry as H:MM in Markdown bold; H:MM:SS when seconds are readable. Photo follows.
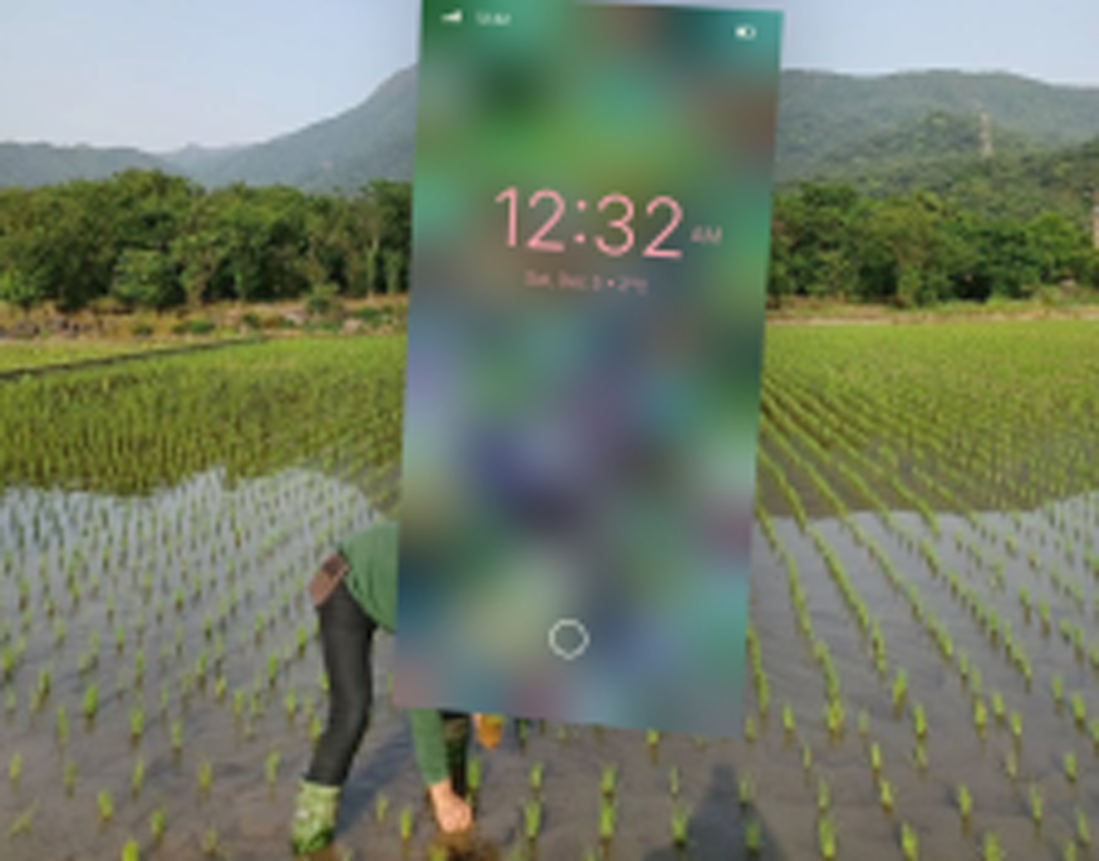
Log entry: **12:32**
